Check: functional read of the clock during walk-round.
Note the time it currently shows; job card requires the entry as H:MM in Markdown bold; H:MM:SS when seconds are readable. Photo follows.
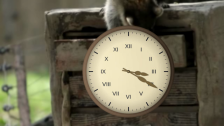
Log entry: **3:20**
